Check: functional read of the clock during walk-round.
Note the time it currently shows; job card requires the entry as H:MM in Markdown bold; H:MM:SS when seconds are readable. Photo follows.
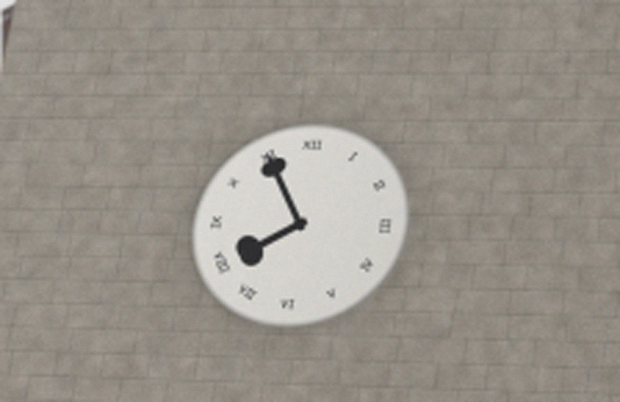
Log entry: **7:55**
